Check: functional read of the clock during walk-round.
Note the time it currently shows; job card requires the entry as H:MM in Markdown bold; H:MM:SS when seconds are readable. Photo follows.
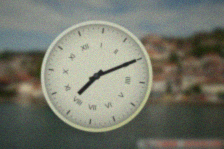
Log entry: **8:15**
